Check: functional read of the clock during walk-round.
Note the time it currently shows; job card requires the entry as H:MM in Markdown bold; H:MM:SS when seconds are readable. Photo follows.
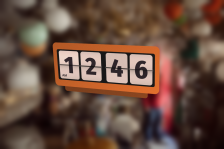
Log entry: **12:46**
